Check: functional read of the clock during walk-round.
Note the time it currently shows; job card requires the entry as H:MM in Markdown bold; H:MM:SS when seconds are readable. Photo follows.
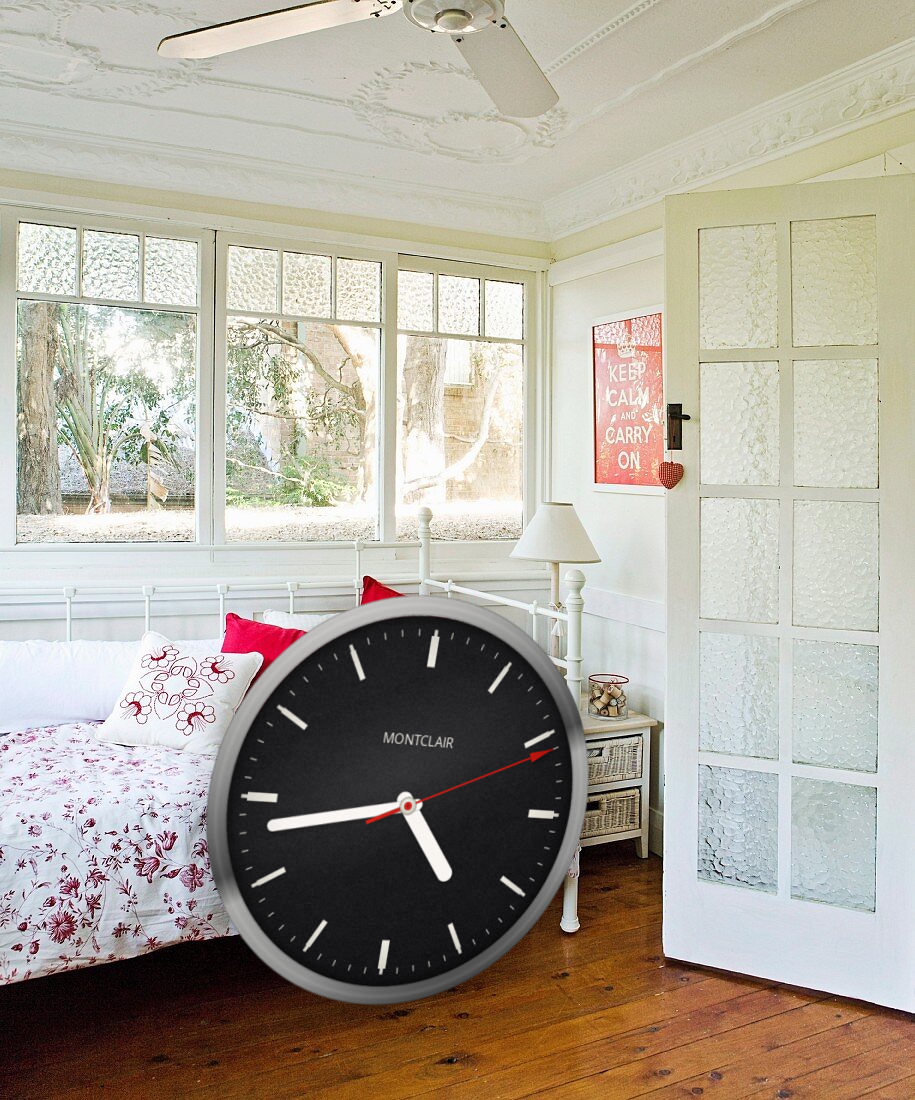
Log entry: **4:43:11**
